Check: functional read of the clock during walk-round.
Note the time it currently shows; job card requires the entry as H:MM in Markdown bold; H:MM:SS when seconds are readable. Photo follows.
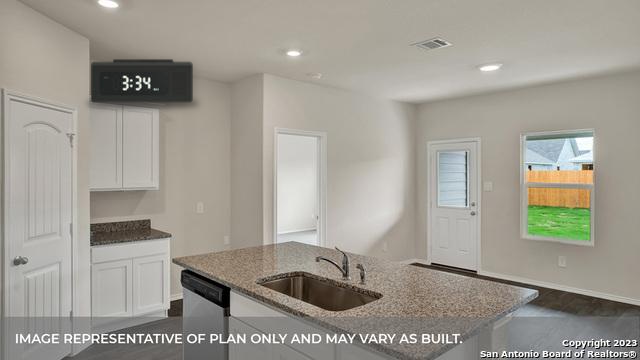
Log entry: **3:34**
